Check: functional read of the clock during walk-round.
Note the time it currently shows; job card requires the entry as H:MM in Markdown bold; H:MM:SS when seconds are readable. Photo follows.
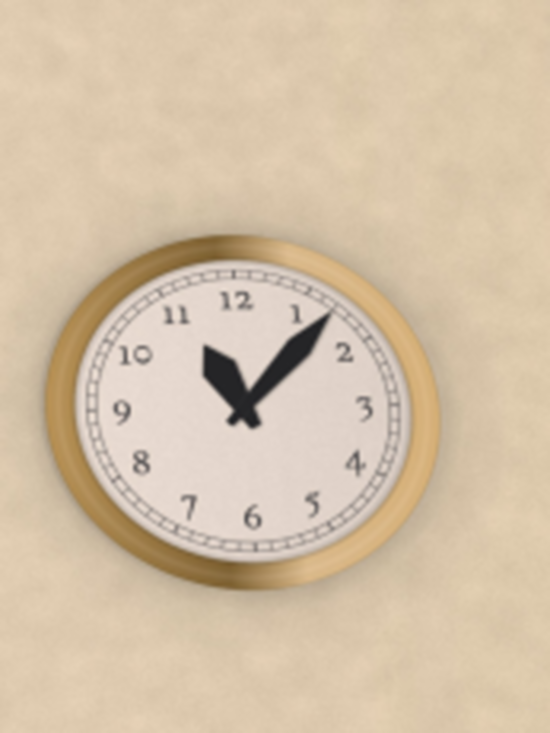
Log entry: **11:07**
